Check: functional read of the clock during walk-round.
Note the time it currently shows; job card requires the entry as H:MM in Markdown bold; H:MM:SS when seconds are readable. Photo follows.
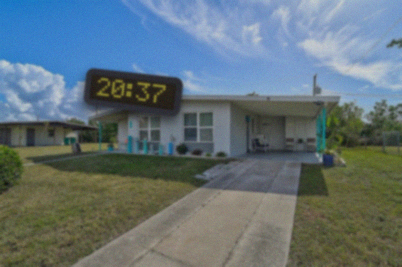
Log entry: **20:37**
